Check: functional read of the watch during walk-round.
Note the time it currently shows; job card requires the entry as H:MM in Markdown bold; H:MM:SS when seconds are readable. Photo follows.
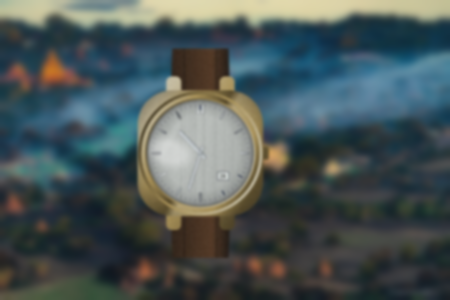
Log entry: **10:33**
